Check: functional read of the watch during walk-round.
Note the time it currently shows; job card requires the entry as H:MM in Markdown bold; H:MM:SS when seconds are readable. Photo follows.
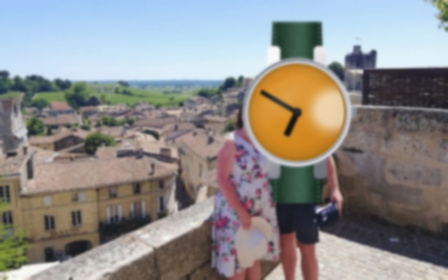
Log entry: **6:50**
